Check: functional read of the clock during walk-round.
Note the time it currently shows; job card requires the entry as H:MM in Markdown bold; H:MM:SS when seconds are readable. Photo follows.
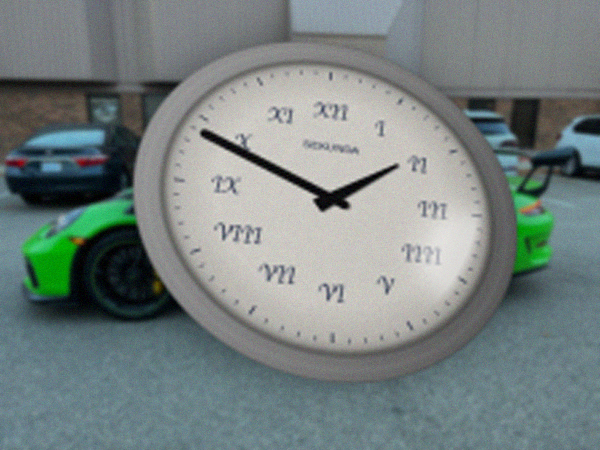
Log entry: **1:49**
